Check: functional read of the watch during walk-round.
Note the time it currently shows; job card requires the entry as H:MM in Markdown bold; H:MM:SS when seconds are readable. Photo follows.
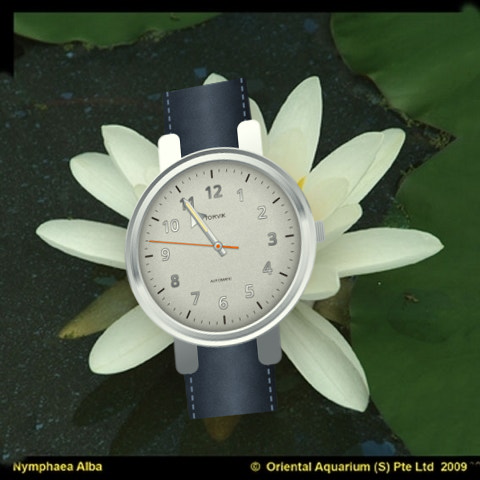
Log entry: **10:54:47**
